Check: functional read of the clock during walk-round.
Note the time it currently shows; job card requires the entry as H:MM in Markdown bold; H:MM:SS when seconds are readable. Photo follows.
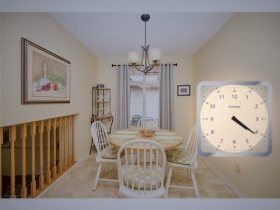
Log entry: **4:21**
